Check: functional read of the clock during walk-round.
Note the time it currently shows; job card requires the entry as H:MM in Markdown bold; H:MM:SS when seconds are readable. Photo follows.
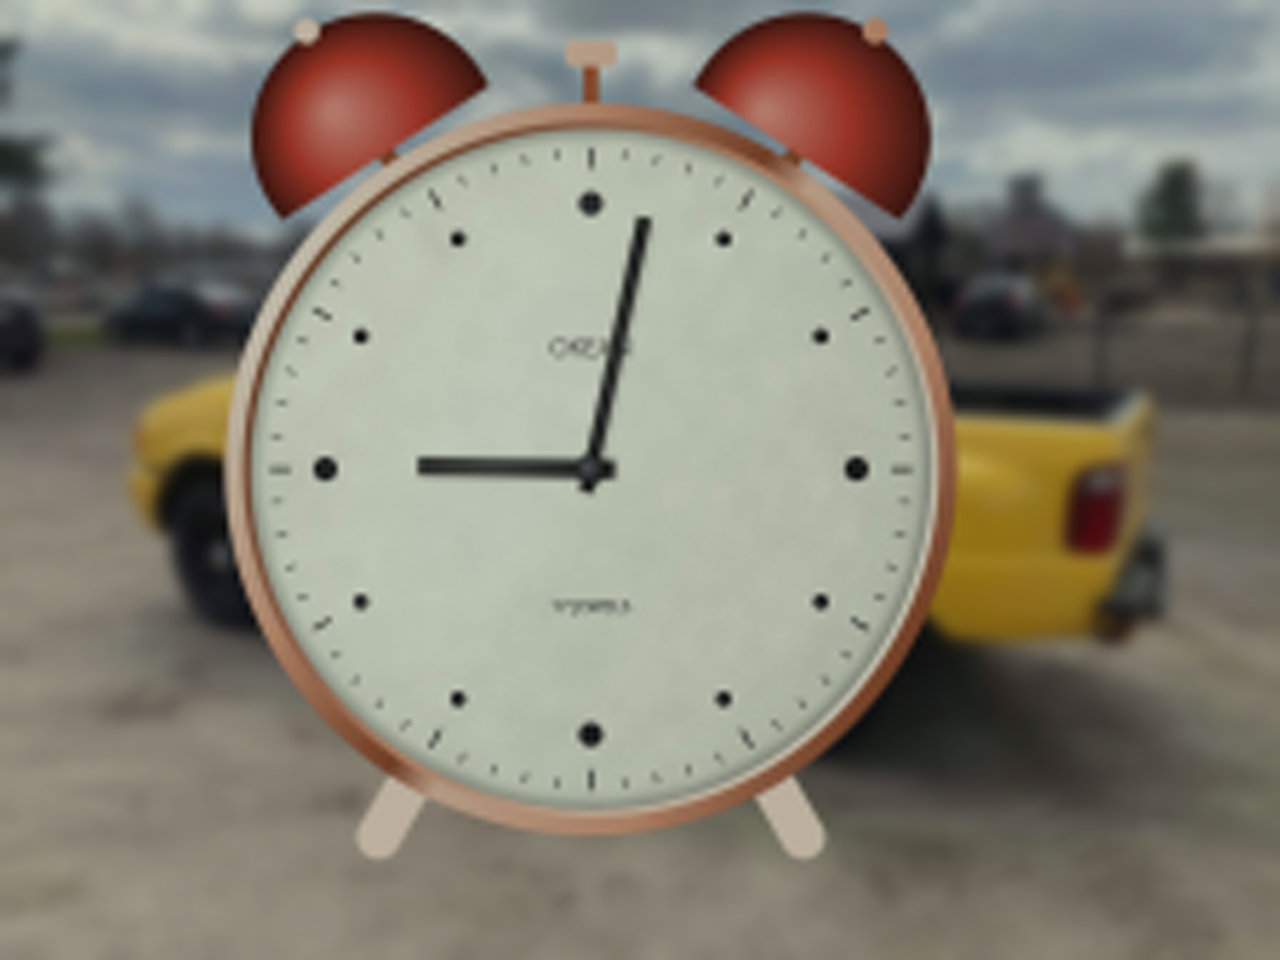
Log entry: **9:02**
